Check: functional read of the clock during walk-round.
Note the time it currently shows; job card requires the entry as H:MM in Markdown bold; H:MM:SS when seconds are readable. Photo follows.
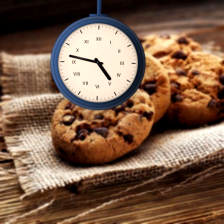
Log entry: **4:47**
